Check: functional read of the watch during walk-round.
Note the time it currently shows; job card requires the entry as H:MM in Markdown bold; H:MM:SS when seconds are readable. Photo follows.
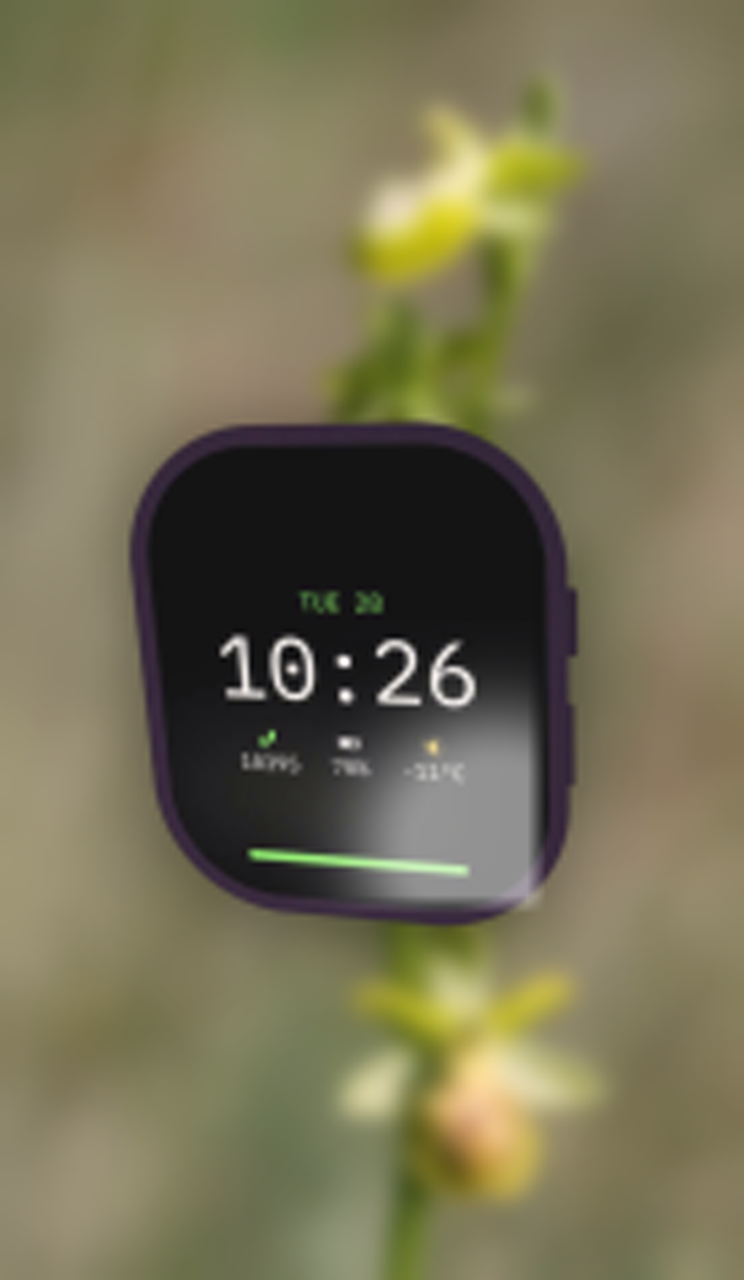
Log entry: **10:26**
